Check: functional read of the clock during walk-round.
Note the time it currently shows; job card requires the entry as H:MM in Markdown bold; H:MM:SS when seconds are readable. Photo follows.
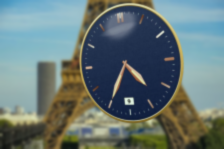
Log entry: **4:35**
